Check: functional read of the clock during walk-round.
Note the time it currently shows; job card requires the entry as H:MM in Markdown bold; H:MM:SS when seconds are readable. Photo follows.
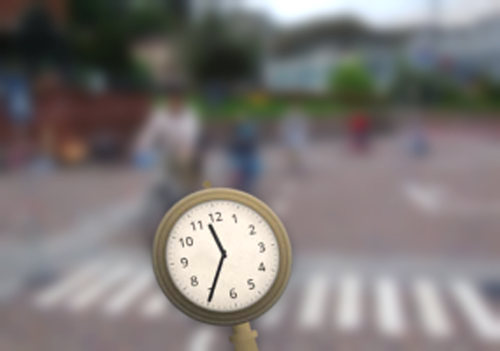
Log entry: **11:35**
